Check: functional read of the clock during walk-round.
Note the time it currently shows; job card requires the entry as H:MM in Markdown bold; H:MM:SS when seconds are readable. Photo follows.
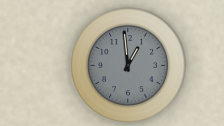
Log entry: **12:59**
